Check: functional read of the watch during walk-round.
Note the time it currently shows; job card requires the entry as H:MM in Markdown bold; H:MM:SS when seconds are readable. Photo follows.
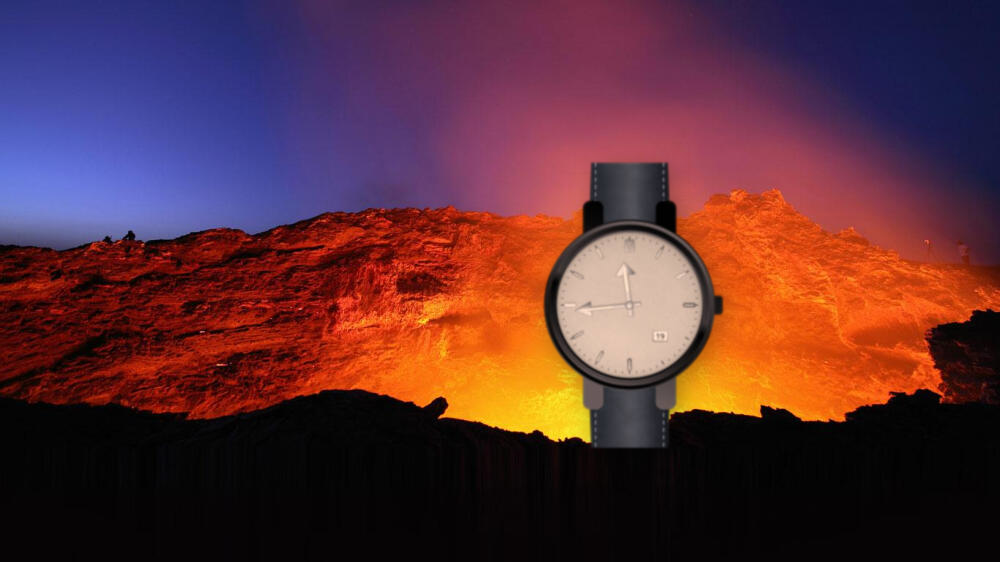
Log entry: **11:44**
